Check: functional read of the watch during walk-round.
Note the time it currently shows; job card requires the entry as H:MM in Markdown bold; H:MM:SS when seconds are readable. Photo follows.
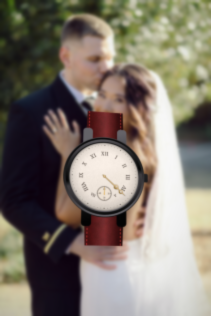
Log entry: **4:22**
